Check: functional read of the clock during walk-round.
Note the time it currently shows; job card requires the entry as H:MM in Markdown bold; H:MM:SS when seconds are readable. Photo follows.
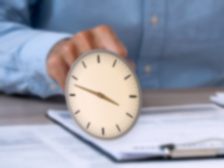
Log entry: **3:48**
